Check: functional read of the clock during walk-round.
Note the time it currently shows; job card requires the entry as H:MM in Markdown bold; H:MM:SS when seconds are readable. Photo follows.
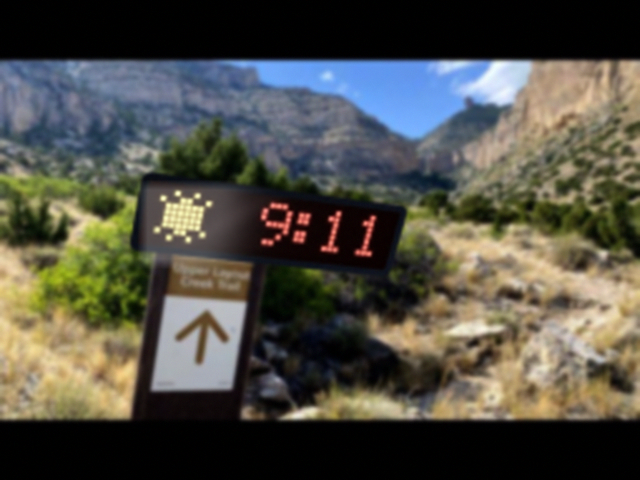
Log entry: **9:11**
